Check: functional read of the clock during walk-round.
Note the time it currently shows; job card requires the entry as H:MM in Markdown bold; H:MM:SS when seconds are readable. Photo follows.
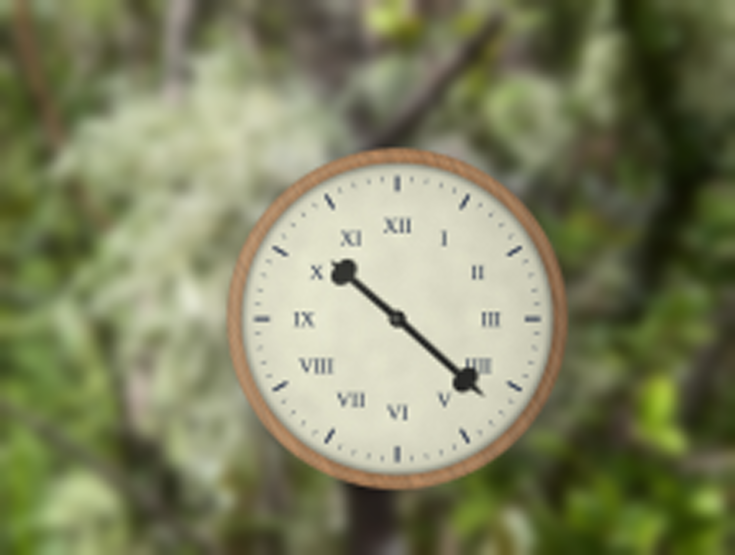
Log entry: **10:22**
